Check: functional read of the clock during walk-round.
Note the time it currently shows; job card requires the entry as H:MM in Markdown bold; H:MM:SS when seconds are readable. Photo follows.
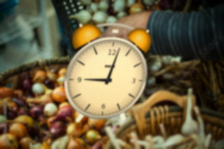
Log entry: **9:02**
